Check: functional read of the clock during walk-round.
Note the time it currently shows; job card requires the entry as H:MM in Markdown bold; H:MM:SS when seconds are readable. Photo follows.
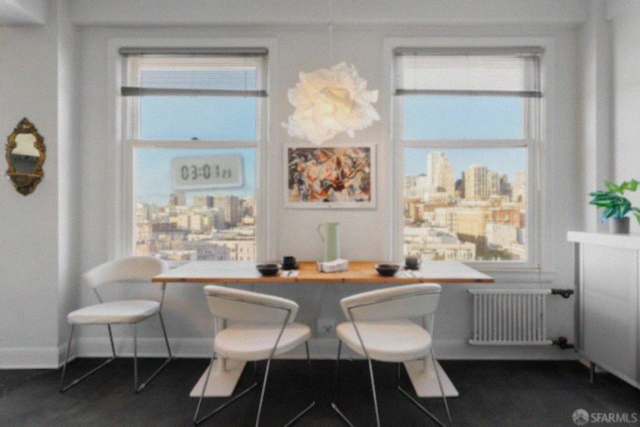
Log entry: **3:01**
